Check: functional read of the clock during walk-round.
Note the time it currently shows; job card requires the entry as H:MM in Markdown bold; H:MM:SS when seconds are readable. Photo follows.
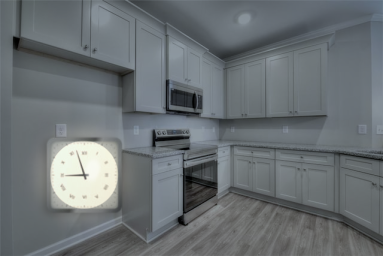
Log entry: **8:57**
